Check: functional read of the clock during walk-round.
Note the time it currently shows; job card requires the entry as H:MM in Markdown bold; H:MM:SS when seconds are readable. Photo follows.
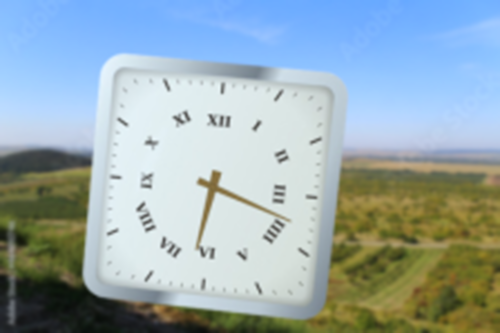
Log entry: **6:18**
